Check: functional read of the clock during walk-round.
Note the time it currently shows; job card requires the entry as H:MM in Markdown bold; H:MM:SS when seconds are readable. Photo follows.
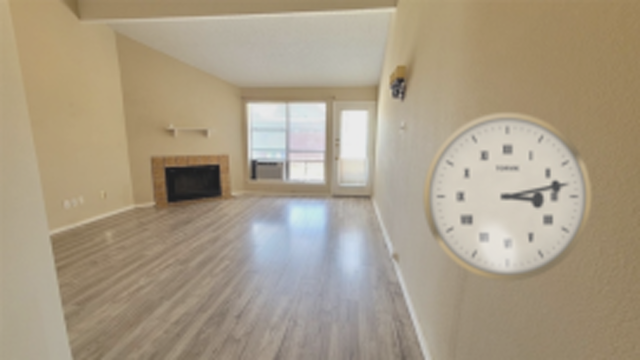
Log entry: **3:13**
